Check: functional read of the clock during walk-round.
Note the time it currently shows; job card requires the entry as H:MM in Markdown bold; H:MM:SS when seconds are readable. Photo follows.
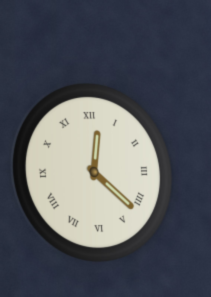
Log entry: **12:22**
